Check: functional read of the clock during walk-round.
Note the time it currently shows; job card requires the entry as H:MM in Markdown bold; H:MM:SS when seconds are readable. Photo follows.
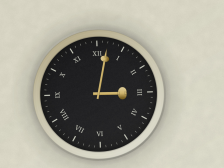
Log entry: **3:02**
